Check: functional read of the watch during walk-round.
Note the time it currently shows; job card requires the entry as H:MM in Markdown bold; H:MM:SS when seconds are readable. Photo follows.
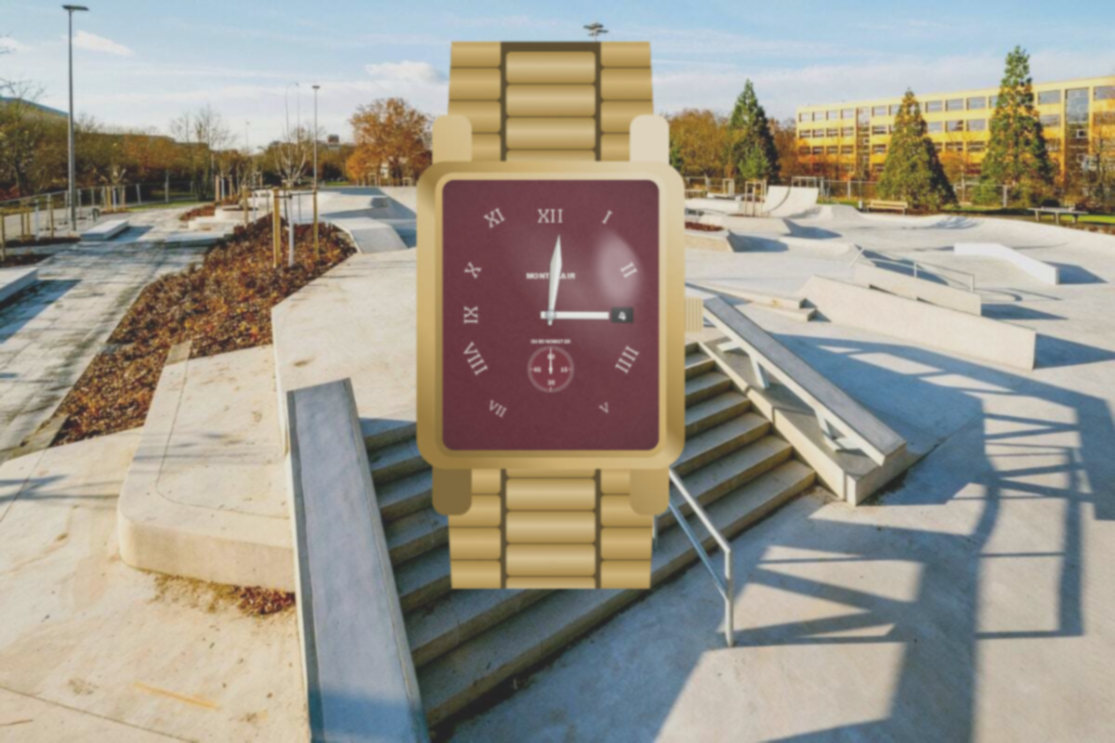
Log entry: **3:01**
